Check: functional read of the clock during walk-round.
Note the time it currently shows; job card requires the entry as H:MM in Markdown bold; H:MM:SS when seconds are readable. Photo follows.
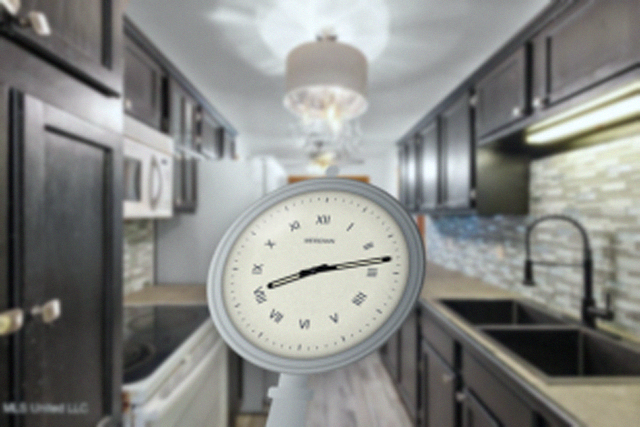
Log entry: **8:13**
